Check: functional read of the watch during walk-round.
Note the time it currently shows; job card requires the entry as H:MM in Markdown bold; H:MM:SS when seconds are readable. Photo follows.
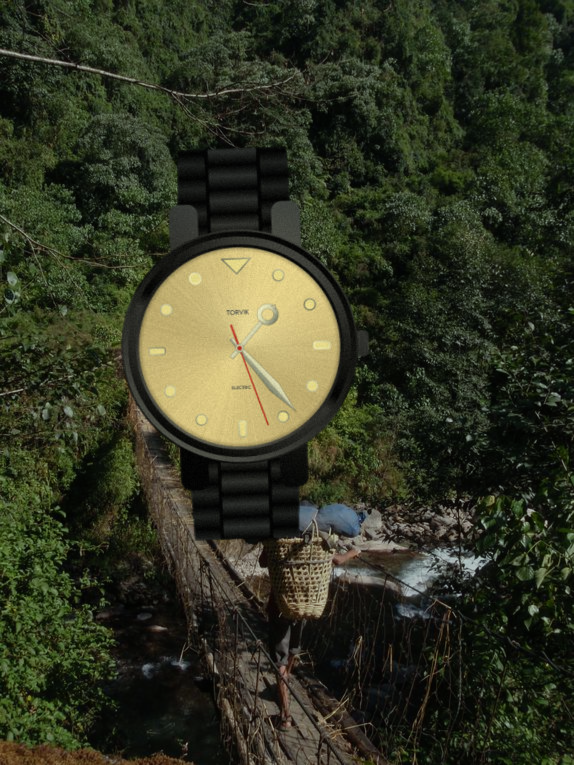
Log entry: **1:23:27**
